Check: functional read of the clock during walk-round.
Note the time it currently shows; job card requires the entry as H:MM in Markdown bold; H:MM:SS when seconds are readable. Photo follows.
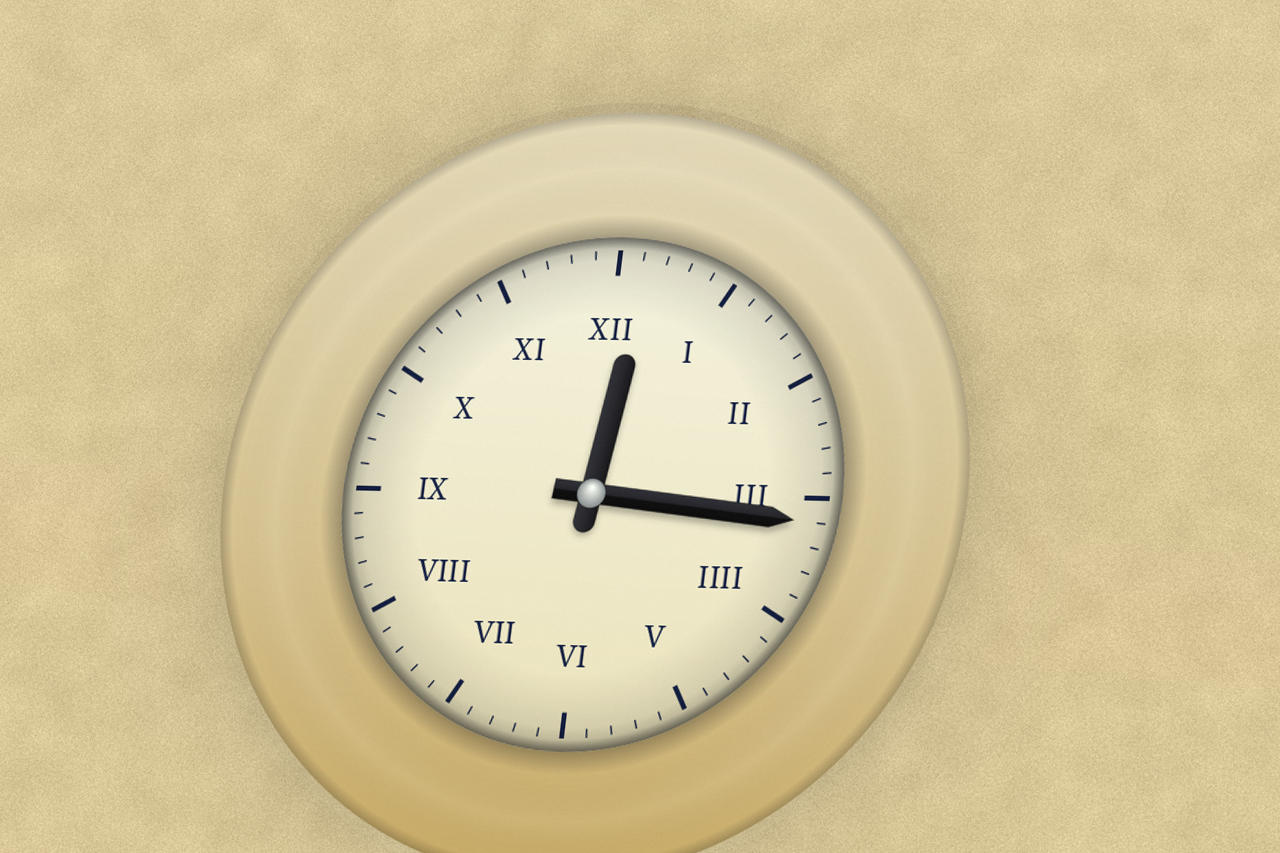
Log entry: **12:16**
